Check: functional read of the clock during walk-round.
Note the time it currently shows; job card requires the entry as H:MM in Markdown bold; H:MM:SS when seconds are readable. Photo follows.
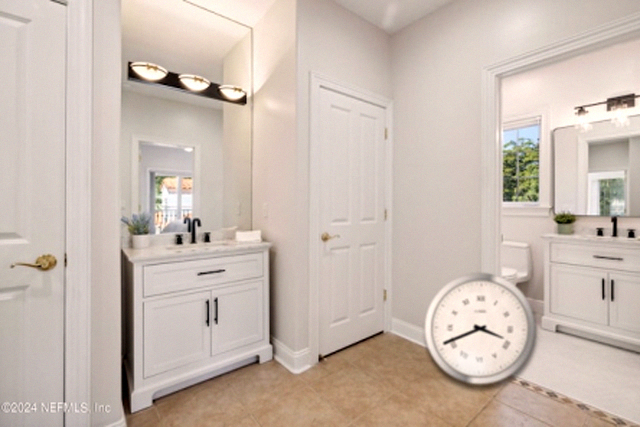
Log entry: **3:41**
